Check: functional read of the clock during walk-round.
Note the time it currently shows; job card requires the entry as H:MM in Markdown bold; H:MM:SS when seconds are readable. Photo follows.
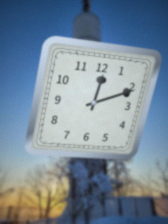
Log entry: **12:11**
